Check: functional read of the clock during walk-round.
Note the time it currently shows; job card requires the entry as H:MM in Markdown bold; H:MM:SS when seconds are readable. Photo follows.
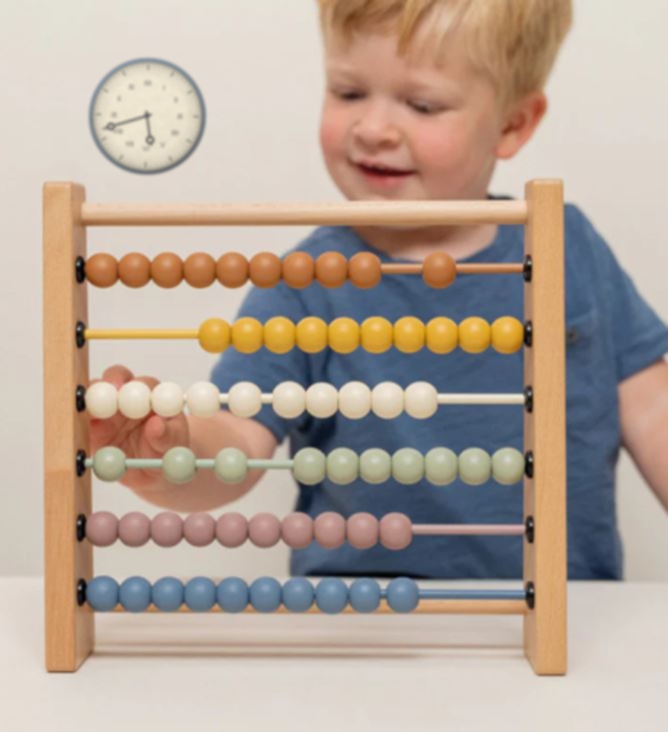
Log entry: **5:42**
